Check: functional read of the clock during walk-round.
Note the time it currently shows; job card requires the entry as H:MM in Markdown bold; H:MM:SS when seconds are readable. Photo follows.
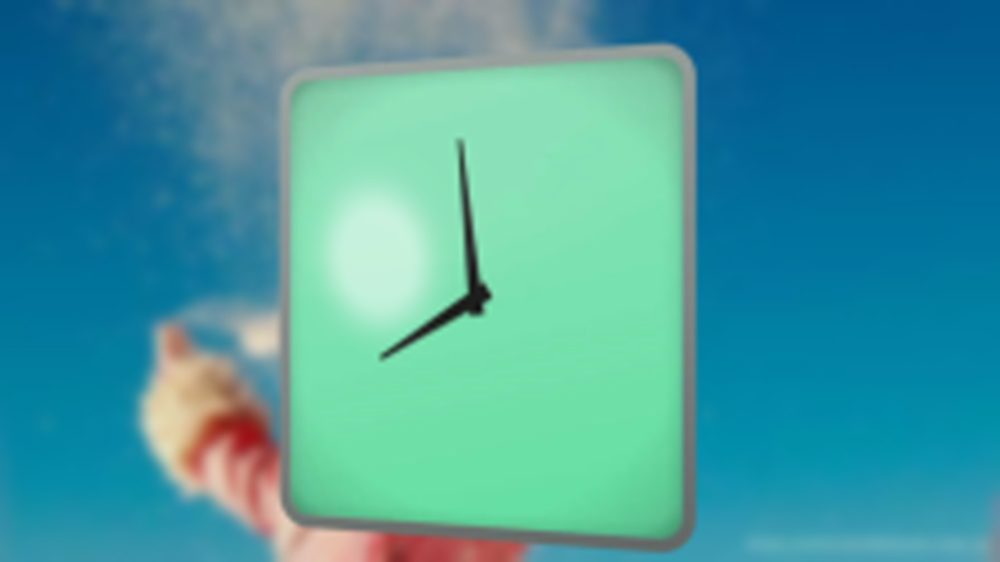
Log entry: **7:59**
